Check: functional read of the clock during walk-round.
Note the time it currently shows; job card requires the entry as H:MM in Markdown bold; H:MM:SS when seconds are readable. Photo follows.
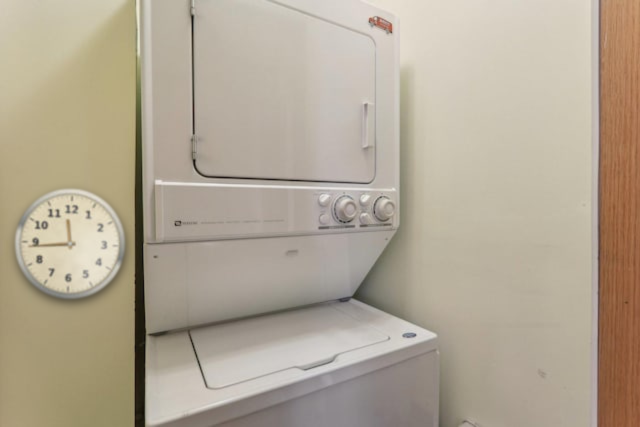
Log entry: **11:44**
